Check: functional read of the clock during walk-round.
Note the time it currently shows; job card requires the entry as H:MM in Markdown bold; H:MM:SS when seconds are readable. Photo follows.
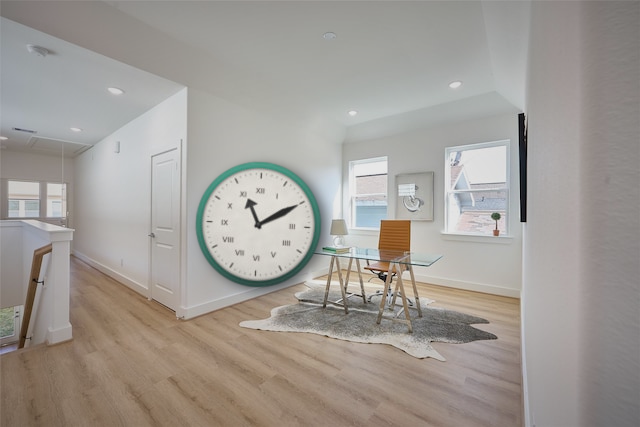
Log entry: **11:10**
